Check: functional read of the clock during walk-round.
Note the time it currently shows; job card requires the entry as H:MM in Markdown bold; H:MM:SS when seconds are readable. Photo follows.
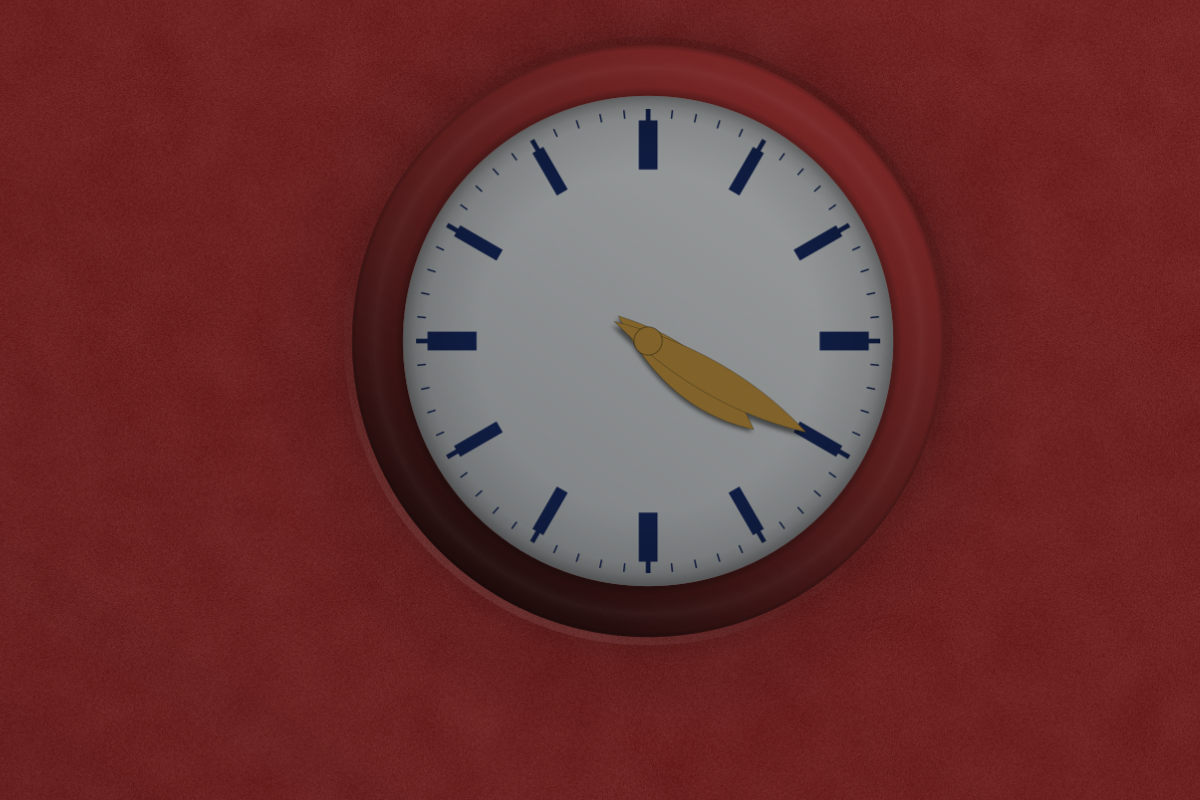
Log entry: **4:20**
